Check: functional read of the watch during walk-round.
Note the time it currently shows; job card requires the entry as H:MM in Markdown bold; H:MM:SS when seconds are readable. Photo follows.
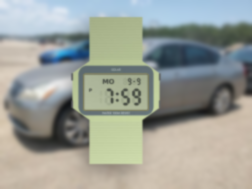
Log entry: **7:59**
